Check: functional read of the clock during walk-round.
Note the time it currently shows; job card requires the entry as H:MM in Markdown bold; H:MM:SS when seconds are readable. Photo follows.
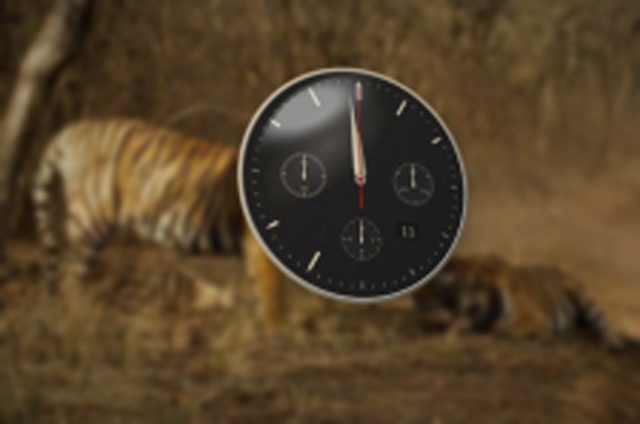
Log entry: **11:59**
